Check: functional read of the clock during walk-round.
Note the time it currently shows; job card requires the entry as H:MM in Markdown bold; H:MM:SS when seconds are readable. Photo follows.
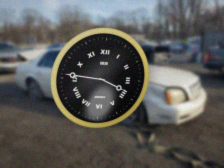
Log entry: **3:46**
